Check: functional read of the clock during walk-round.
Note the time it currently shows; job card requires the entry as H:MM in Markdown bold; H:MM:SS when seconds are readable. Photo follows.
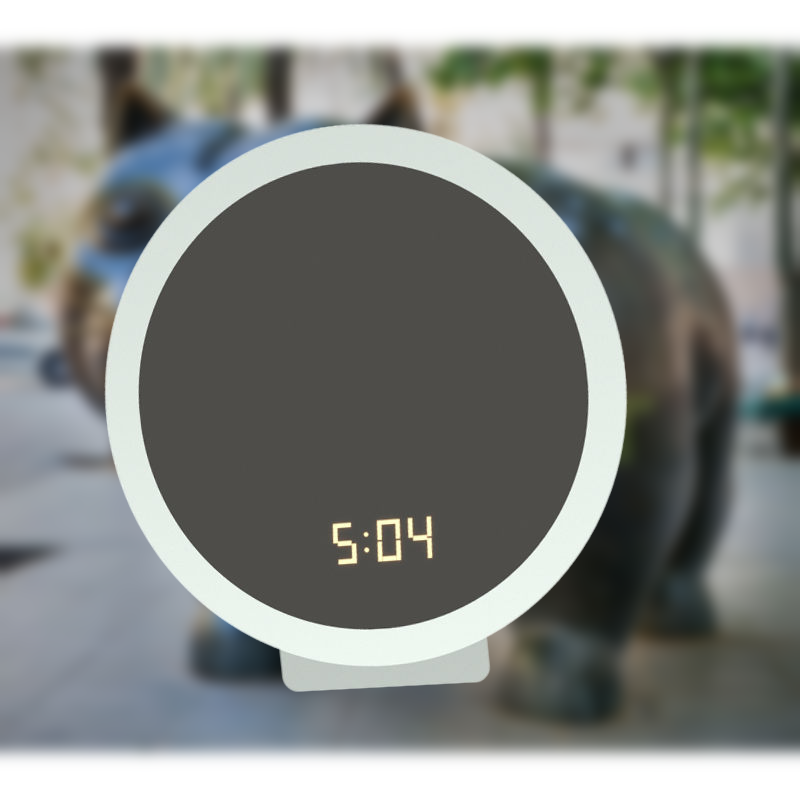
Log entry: **5:04**
